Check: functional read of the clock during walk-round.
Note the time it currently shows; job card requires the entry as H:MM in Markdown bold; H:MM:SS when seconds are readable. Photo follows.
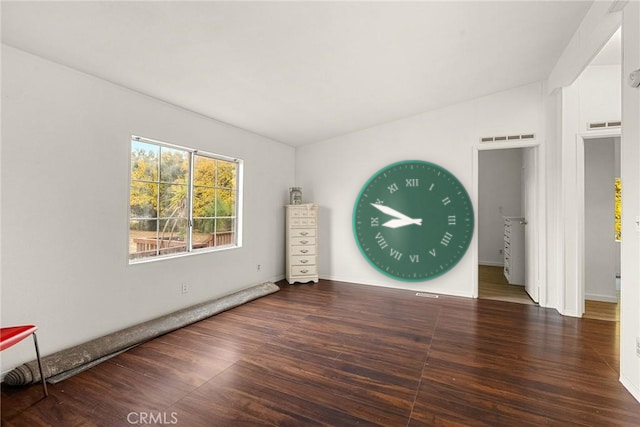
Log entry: **8:49**
